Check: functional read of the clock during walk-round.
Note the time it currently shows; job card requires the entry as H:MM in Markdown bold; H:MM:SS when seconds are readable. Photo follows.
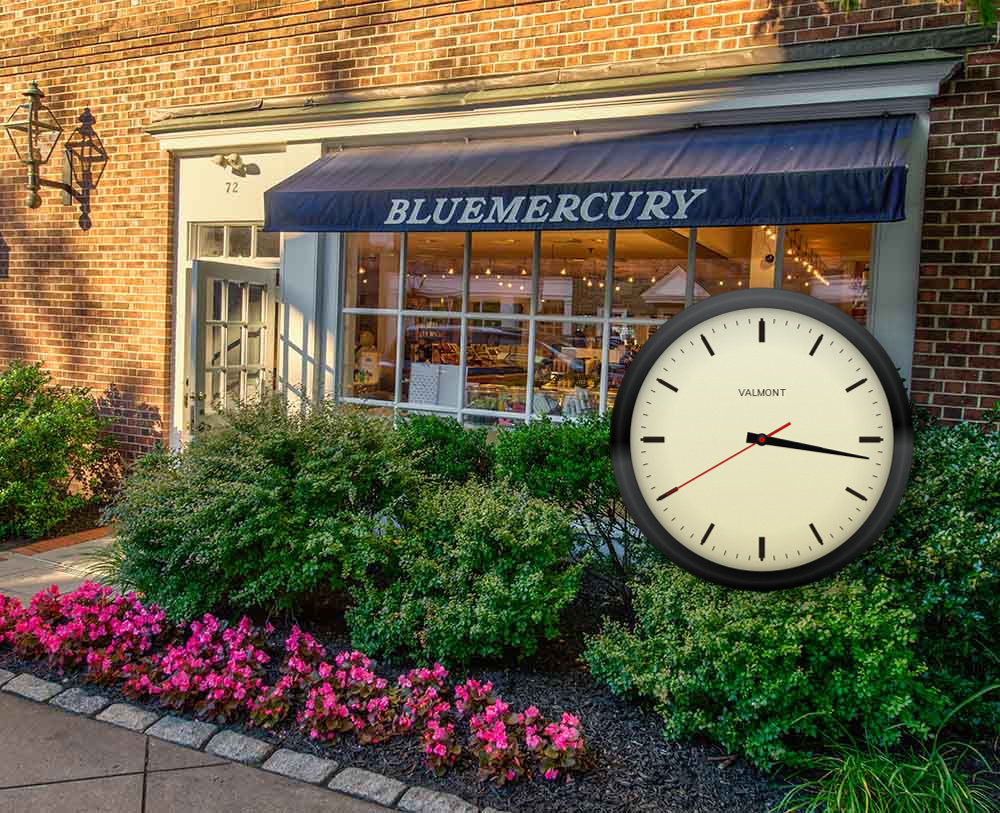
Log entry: **3:16:40**
